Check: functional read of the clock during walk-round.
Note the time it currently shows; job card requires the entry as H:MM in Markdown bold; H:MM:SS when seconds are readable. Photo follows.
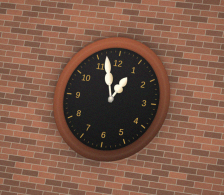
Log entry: **12:57**
